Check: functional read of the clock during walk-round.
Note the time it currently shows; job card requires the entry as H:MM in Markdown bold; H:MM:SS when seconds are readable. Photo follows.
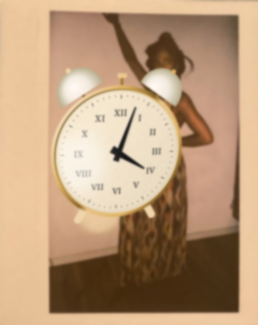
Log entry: **4:03**
